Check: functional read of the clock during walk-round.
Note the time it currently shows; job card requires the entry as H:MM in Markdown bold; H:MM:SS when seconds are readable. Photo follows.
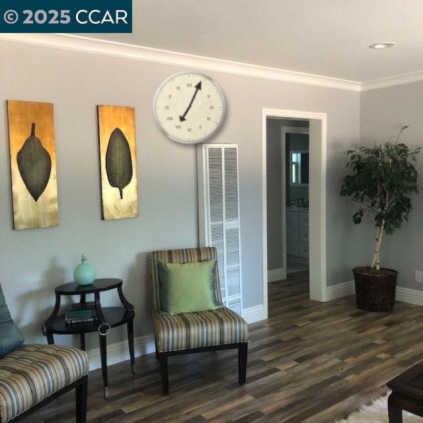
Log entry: **7:04**
